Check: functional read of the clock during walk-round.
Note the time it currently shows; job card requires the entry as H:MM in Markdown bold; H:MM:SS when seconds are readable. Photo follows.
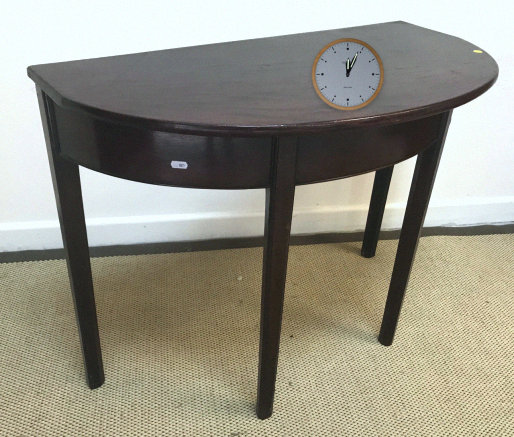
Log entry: **12:04**
